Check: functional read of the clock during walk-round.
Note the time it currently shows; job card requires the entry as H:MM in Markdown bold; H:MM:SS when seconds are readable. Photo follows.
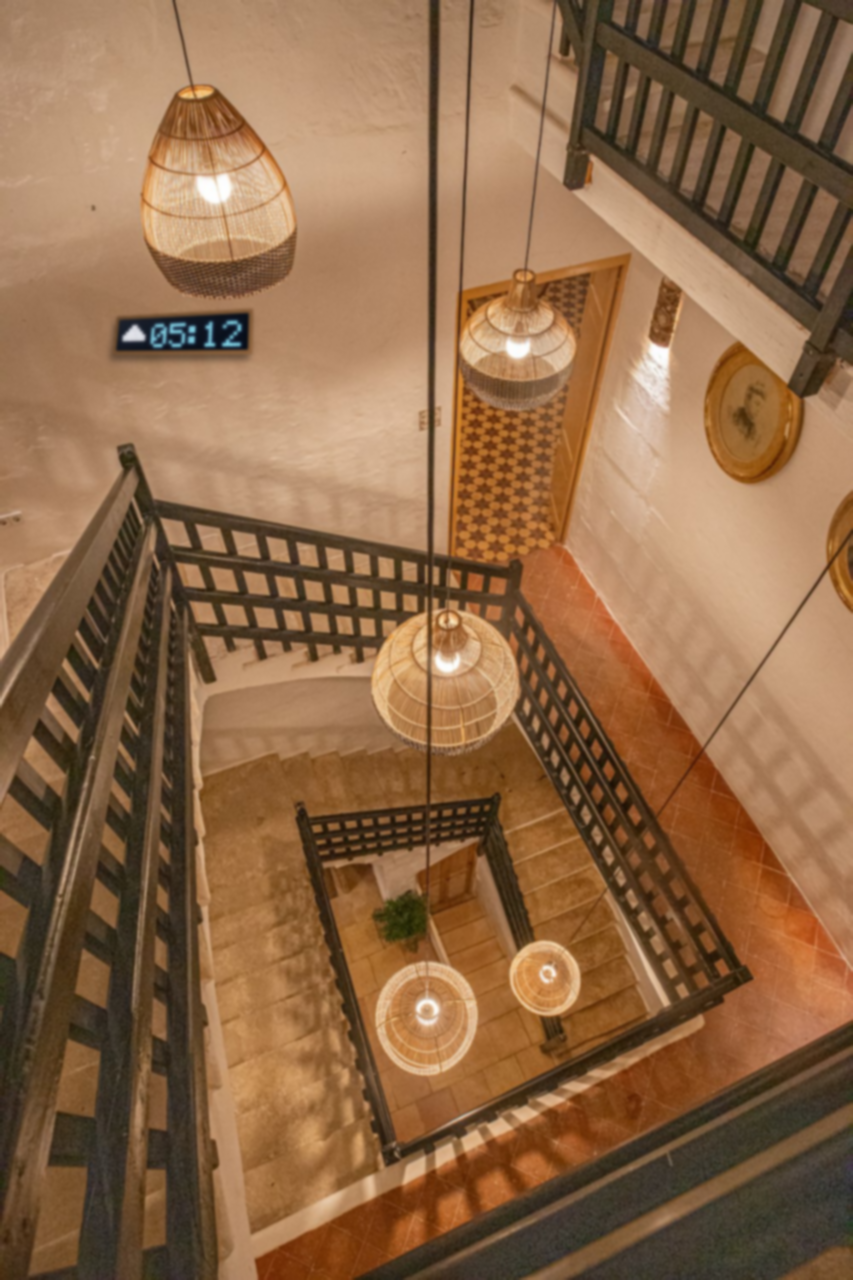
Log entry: **5:12**
